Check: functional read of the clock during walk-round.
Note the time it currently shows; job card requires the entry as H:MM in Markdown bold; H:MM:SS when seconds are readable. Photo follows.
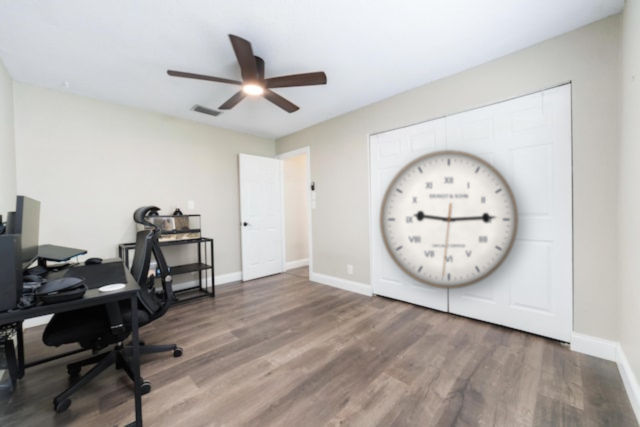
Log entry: **9:14:31**
